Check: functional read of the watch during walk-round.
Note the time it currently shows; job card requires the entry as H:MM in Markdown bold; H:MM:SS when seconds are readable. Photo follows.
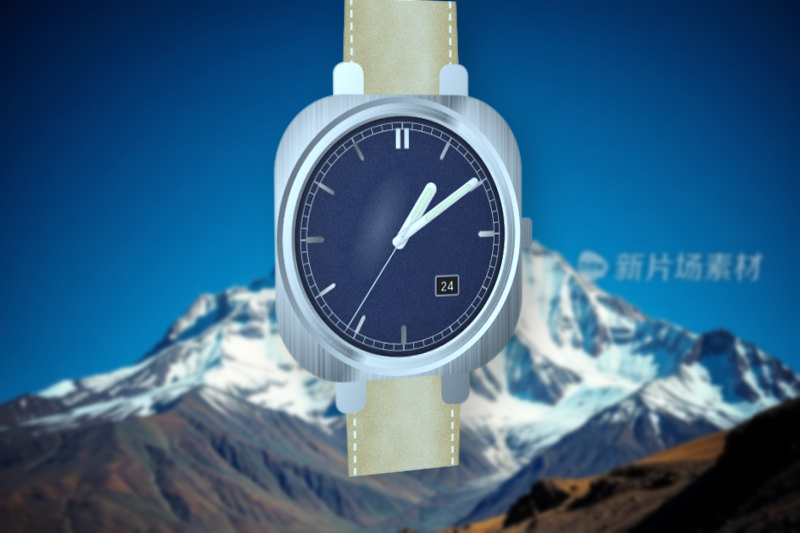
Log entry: **1:09:36**
